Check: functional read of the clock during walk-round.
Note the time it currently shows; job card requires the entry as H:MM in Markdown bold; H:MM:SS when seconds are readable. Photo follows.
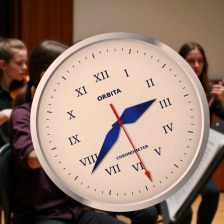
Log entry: **2:38:29**
